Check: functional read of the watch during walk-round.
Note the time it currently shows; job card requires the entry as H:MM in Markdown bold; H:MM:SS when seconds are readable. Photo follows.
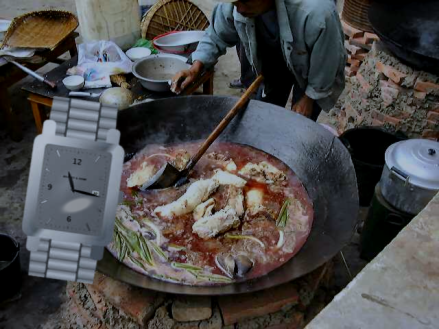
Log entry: **11:16**
